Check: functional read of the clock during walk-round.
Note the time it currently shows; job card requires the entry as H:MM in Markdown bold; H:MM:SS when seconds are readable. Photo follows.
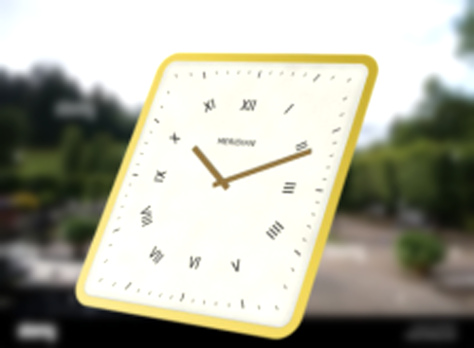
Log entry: **10:11**
